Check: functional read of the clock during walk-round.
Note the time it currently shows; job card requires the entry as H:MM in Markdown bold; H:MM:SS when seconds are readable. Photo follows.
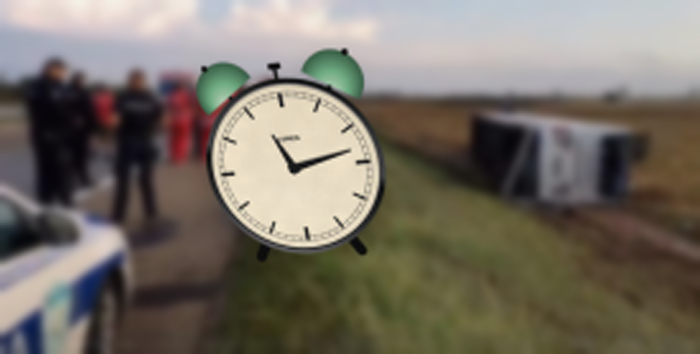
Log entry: **11:13**
